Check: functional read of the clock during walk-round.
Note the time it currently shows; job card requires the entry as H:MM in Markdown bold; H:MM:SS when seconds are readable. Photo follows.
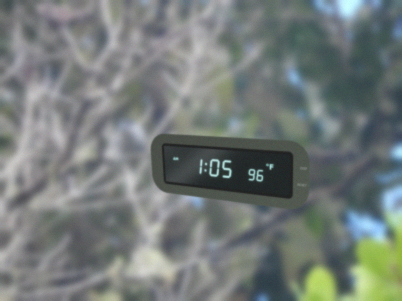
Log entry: **1:05**
